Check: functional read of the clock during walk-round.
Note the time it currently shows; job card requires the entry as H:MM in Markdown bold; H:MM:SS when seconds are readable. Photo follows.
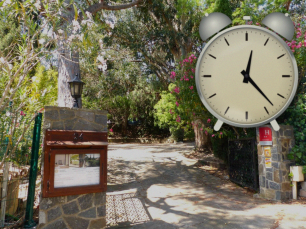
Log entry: **12:23**
